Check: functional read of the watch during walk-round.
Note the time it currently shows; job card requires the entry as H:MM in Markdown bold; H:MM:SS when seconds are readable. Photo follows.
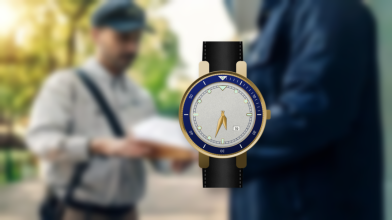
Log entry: **5:33**
